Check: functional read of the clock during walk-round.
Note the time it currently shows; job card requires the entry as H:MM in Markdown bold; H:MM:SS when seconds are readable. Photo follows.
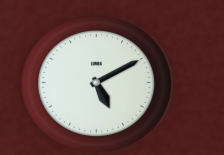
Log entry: **5:10**
